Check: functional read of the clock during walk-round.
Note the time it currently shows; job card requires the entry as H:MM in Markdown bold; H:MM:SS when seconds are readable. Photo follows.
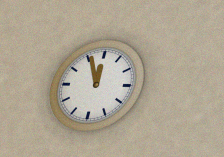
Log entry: **11:56**
